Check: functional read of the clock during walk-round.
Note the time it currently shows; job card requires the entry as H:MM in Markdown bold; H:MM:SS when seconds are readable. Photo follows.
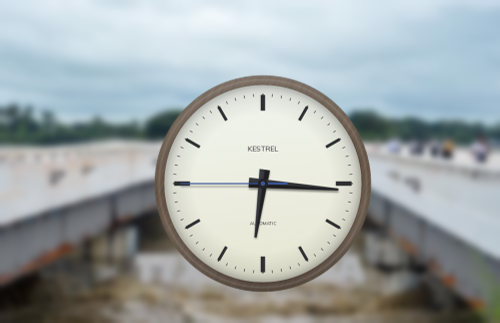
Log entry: **6:15:45**
